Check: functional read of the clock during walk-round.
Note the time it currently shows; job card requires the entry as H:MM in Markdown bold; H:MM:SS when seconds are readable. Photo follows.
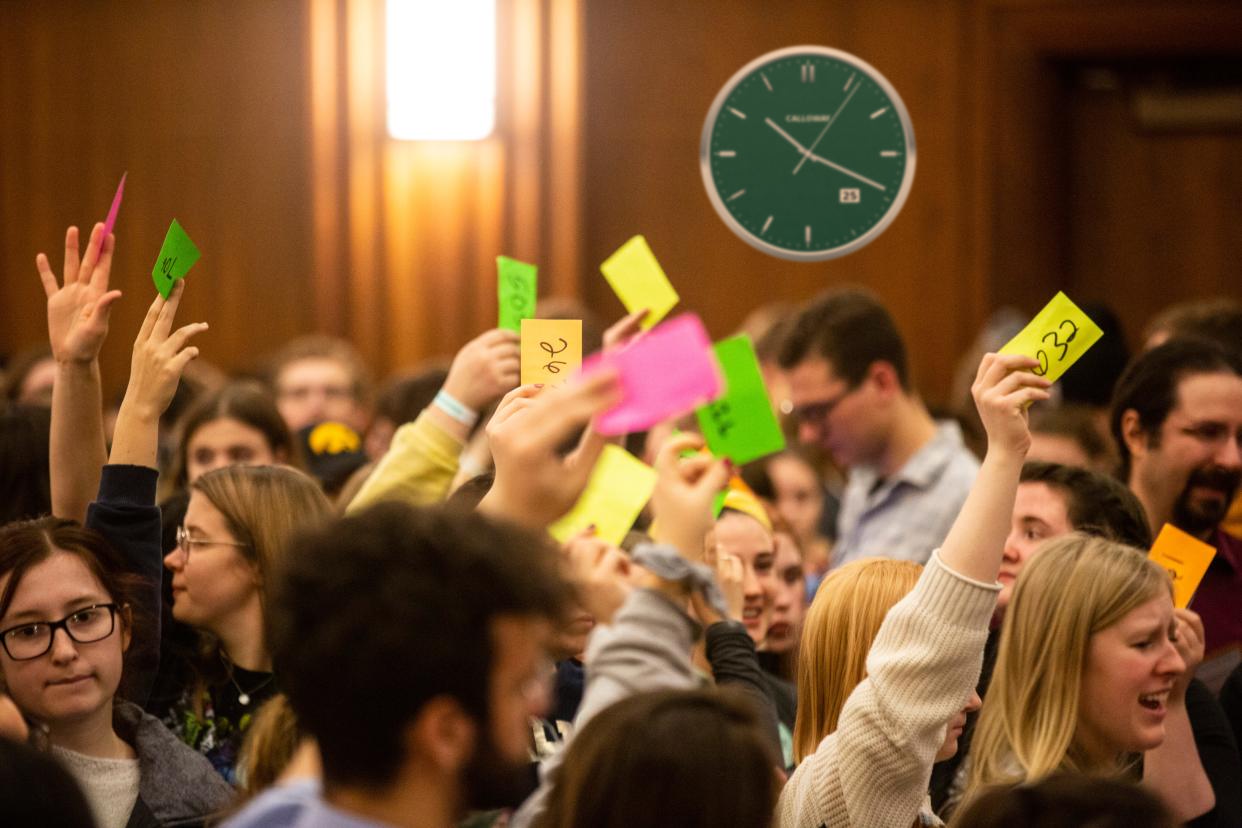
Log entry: **10:19:06**
